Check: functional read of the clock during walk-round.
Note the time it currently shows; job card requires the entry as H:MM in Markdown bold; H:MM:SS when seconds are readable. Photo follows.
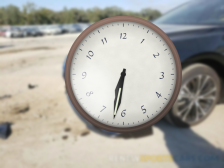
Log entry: **6:32**
